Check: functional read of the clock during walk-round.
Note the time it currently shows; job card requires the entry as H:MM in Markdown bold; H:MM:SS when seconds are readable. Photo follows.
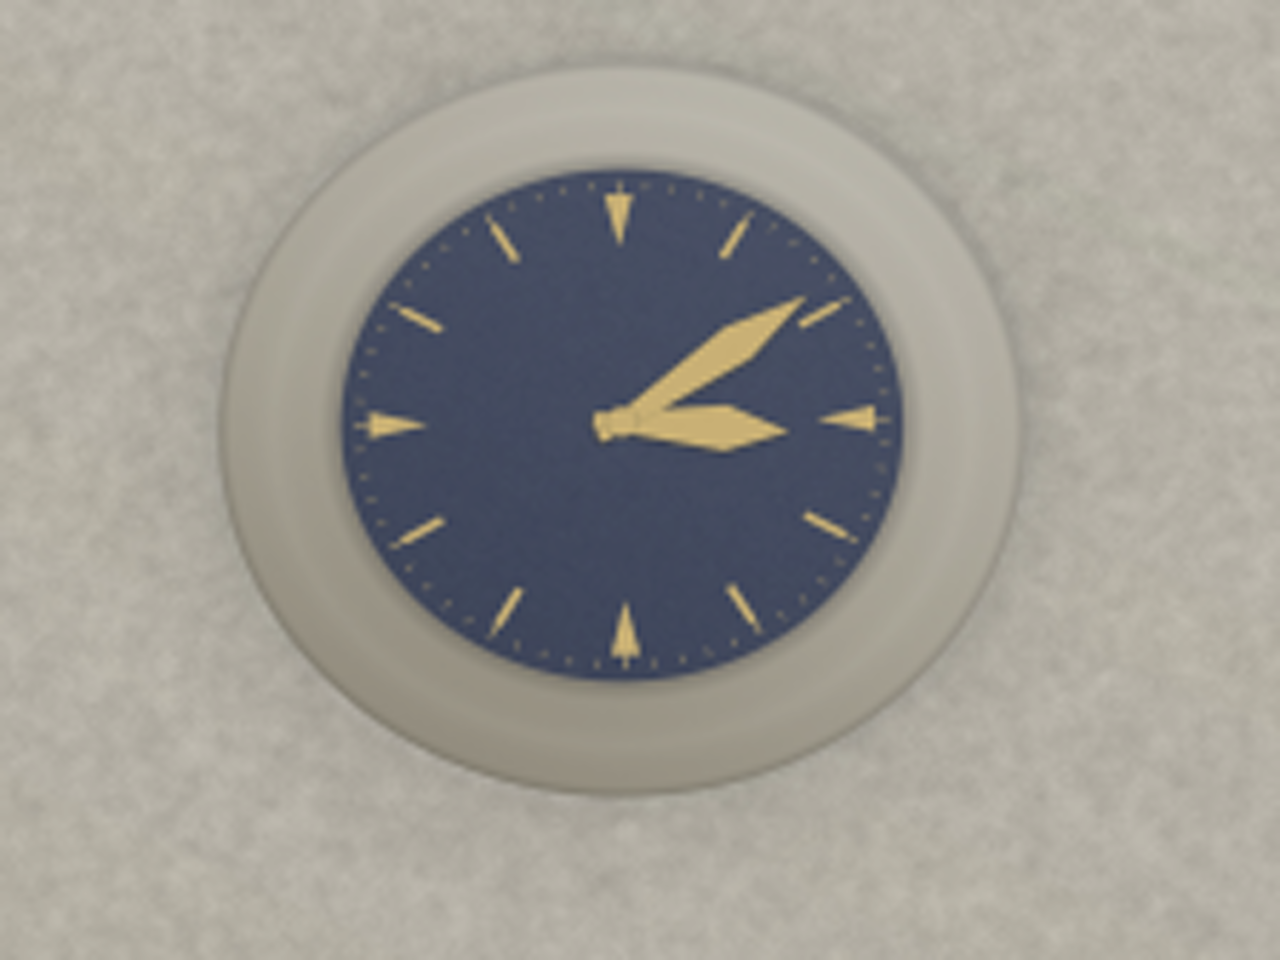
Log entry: **3:09**
